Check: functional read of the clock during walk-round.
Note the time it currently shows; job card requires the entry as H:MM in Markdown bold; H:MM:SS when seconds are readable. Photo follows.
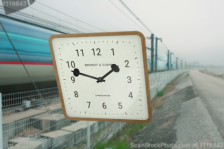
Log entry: **1:48**
